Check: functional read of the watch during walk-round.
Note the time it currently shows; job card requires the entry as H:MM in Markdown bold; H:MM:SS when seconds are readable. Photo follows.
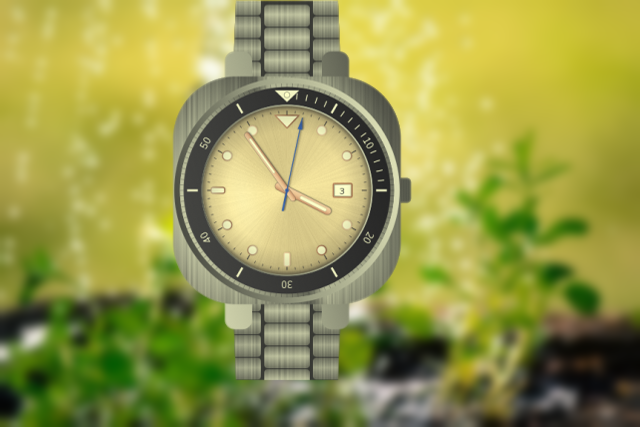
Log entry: **3:54:02**
